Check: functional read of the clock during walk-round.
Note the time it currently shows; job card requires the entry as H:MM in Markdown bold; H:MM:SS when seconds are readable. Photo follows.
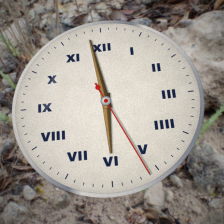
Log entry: **5:58:26**
